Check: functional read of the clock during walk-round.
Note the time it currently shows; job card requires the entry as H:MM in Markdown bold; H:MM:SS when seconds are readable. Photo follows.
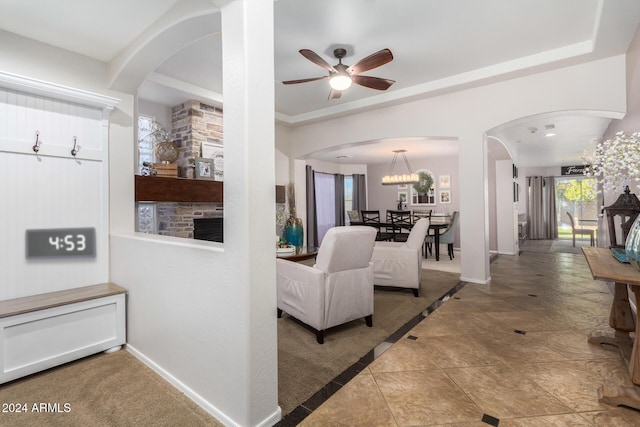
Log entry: **4:53**
